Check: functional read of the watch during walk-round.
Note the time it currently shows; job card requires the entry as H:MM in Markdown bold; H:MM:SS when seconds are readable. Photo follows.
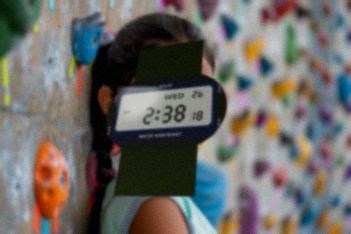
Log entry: **2:38**
